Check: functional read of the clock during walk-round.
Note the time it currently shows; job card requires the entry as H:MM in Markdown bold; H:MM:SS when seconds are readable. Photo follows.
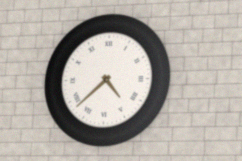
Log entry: **4:38**
